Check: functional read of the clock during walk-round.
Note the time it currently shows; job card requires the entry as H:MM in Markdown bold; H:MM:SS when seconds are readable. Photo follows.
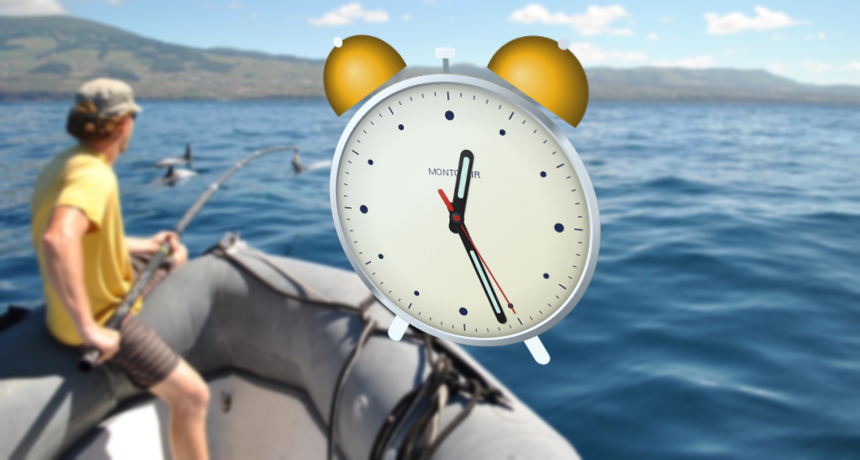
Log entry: **12:26:25**
